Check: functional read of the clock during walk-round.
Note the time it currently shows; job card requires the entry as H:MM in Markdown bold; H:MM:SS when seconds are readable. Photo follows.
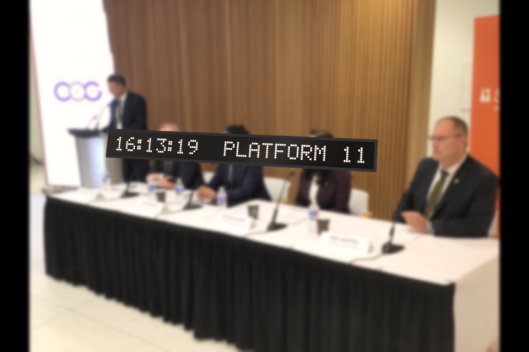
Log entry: **16:13:19**
